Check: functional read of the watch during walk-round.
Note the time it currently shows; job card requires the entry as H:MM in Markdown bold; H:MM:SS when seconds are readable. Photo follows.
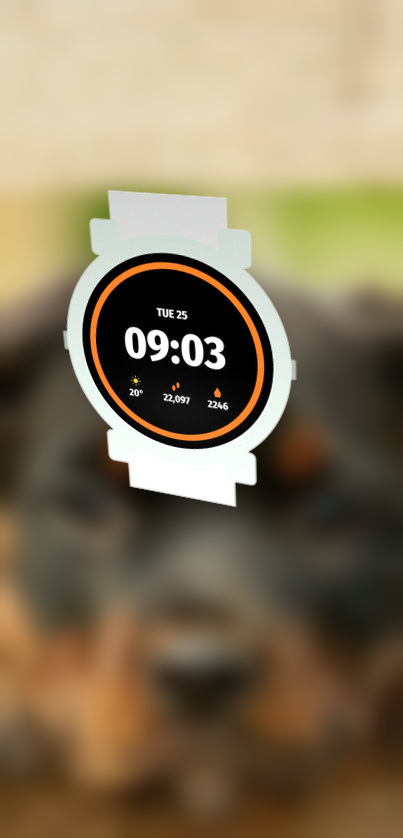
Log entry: **9:03**
